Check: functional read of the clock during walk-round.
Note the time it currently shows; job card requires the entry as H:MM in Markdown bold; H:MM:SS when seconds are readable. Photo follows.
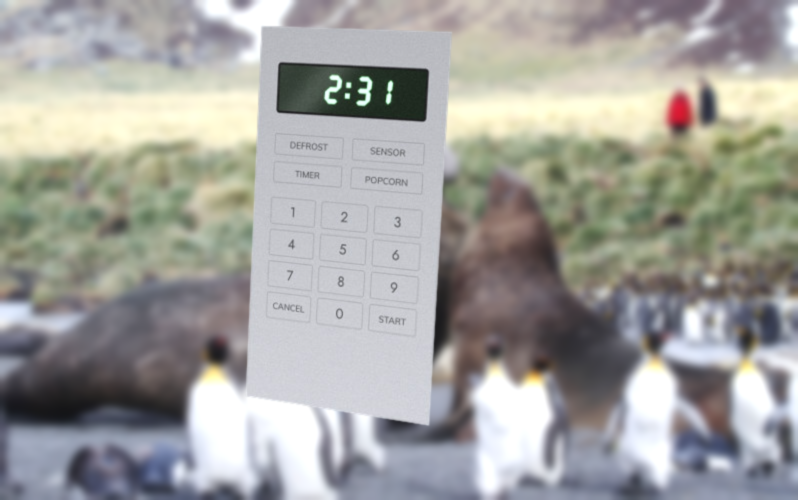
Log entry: **2:31**
